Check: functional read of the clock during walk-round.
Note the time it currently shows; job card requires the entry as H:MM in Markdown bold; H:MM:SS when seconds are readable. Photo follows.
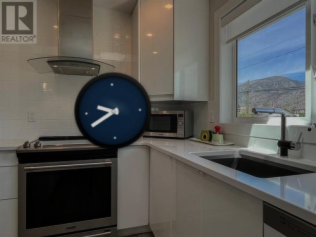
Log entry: **9:40**
